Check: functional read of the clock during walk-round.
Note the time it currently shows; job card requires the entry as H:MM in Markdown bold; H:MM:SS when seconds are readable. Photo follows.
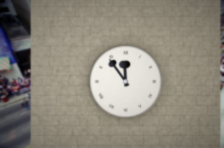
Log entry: **11:54**
